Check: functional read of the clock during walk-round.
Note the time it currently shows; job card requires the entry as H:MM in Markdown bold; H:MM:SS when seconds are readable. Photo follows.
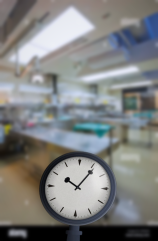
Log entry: **10:06**
